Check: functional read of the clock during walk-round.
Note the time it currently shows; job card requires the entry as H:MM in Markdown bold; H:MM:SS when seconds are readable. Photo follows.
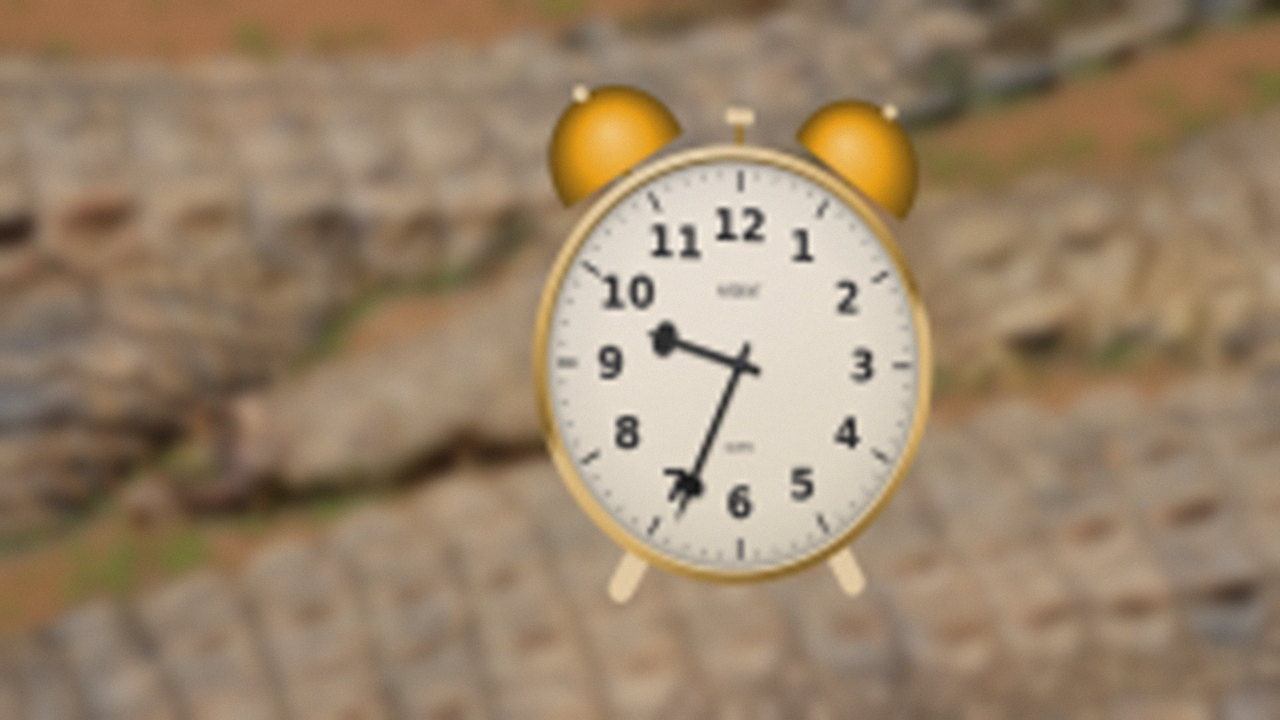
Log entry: **9:34**
